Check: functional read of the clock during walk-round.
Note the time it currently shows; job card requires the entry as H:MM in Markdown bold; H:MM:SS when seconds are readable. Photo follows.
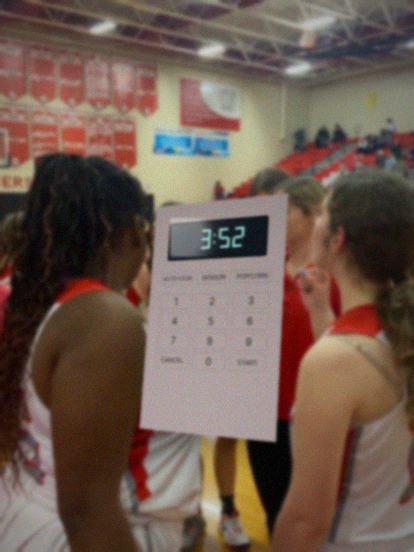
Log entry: **3:52**
